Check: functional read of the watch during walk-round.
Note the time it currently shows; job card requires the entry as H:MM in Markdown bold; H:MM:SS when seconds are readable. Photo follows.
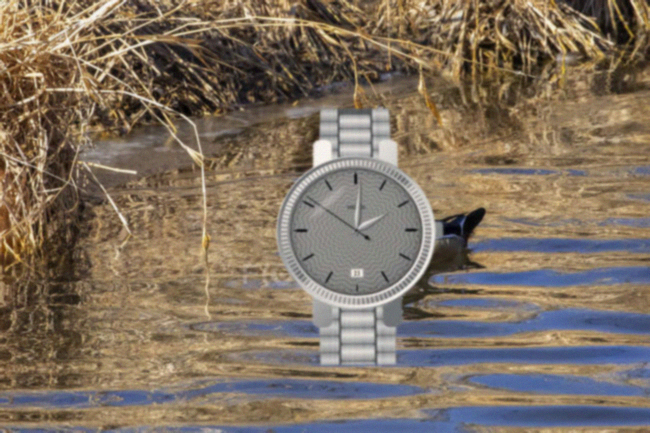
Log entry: **2:00:51**
